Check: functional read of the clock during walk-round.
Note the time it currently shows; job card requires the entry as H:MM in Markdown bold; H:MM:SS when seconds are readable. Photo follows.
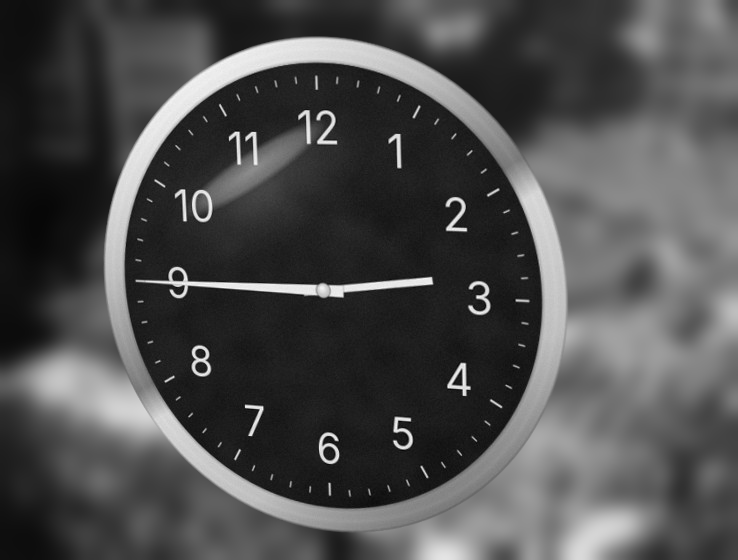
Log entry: **2:45**
